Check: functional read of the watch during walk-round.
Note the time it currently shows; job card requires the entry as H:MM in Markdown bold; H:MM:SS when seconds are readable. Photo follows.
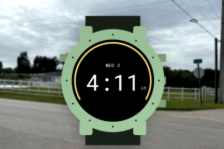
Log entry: **4:11**
